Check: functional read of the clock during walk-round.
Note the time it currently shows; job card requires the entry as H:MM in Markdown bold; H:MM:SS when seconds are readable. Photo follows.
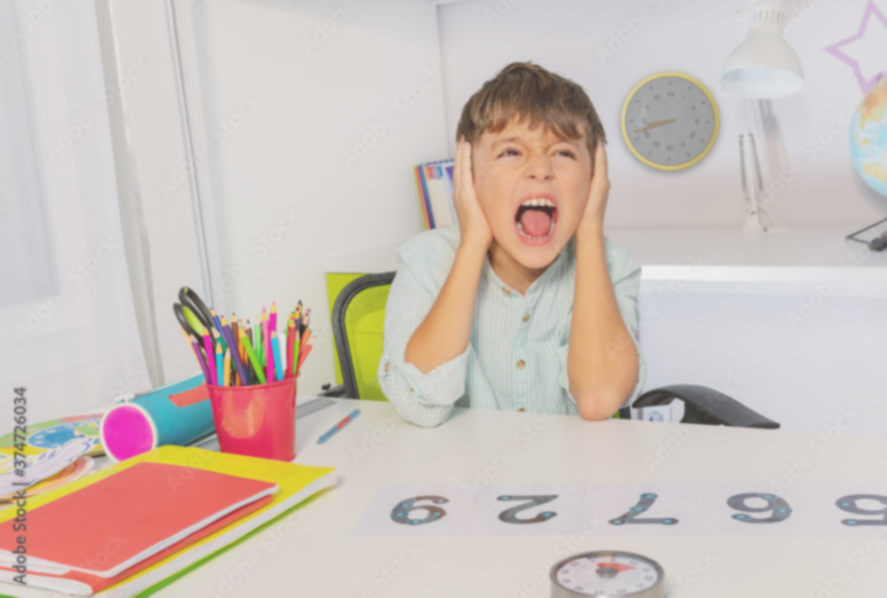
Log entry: **8:42**
